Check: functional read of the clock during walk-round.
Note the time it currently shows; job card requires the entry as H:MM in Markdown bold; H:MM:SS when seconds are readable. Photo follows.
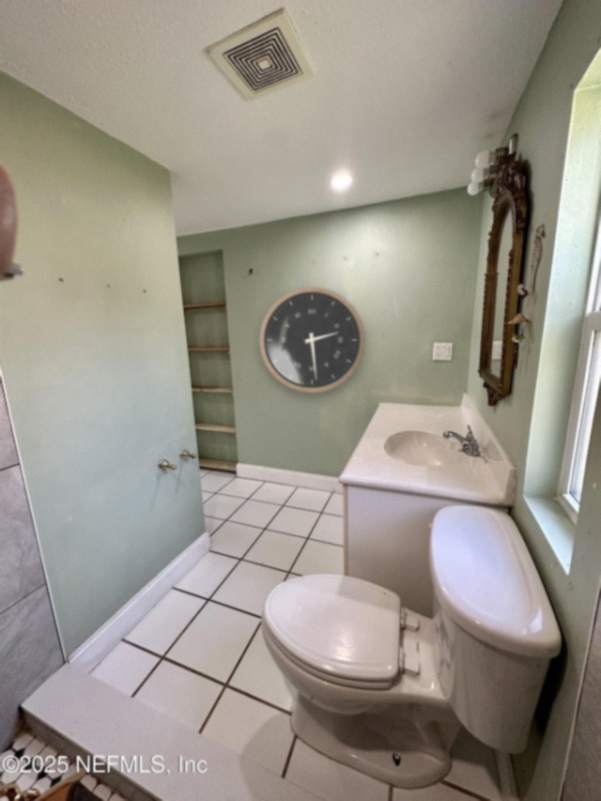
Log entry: **2:29**
